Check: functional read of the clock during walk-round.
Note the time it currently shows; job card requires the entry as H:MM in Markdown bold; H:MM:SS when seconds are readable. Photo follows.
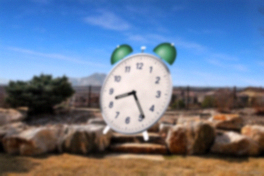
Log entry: **8:24**
